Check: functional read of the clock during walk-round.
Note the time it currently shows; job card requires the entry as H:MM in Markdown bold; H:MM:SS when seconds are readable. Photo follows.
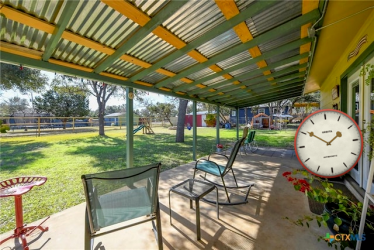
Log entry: **1:51**
